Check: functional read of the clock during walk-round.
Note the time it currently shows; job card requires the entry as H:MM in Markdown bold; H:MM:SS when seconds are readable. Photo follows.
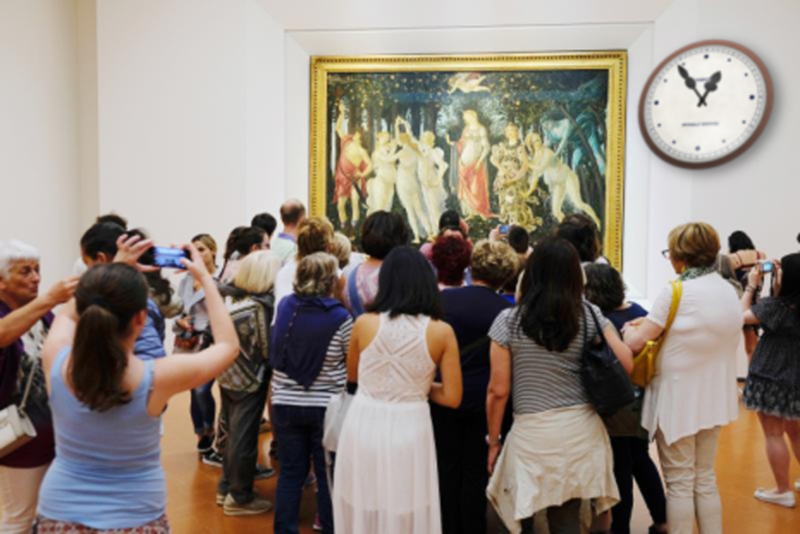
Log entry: **12:54**
